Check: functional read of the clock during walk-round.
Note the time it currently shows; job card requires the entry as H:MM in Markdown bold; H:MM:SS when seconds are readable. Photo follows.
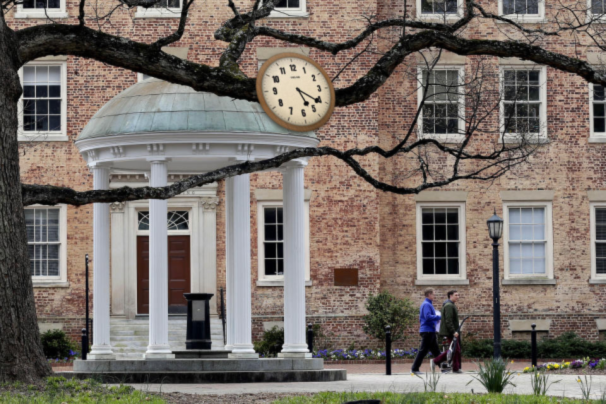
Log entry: **5:21**
